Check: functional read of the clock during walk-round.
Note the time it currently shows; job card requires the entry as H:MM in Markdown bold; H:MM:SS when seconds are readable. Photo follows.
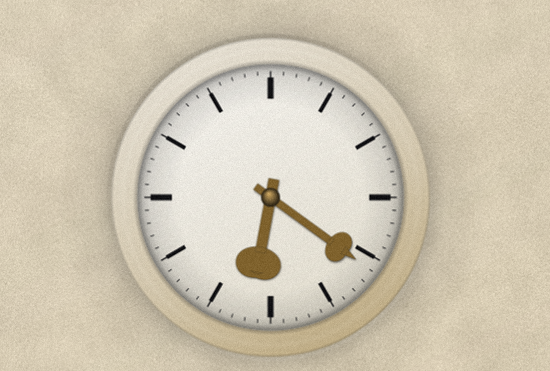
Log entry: **6:21**
